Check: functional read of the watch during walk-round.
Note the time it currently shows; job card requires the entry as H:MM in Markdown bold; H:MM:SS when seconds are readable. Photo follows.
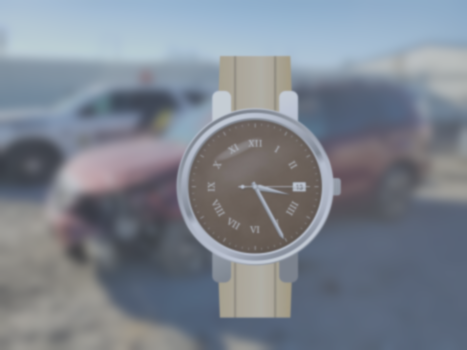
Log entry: **3:25:15**
